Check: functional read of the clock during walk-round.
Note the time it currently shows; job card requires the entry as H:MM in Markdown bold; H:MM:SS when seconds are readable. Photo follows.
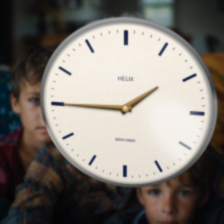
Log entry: **1:45**
